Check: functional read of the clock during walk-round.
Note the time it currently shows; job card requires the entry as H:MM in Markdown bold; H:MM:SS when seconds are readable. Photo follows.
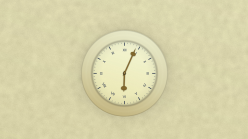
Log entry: **6:04**
